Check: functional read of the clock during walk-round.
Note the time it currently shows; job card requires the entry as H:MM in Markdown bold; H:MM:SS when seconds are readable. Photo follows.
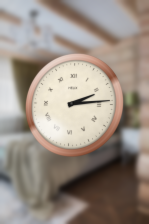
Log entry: **2:14**
